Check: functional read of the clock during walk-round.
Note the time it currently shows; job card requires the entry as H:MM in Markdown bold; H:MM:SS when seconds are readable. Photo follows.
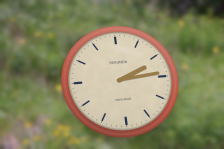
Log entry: **2:14**
